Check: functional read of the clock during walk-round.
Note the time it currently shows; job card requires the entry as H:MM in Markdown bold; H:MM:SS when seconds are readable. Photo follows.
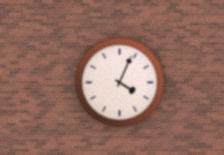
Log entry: **4:04**
